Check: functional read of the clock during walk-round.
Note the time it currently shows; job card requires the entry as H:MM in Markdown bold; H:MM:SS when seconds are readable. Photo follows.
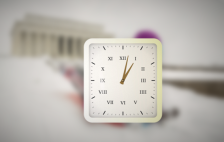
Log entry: **1:02**
